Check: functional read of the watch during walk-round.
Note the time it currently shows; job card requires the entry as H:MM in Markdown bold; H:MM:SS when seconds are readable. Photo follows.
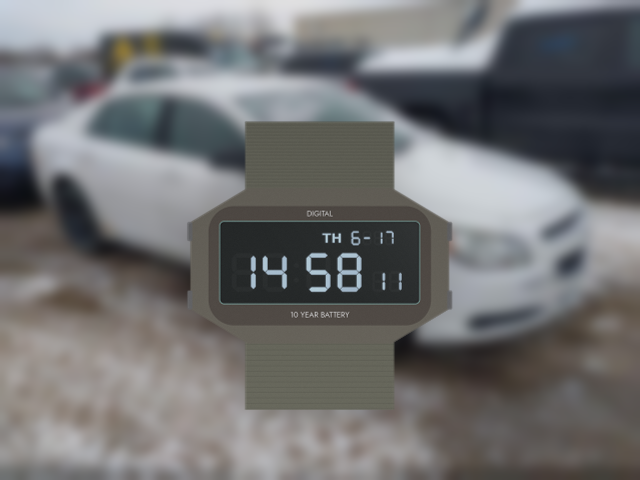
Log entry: **14:58:11**
